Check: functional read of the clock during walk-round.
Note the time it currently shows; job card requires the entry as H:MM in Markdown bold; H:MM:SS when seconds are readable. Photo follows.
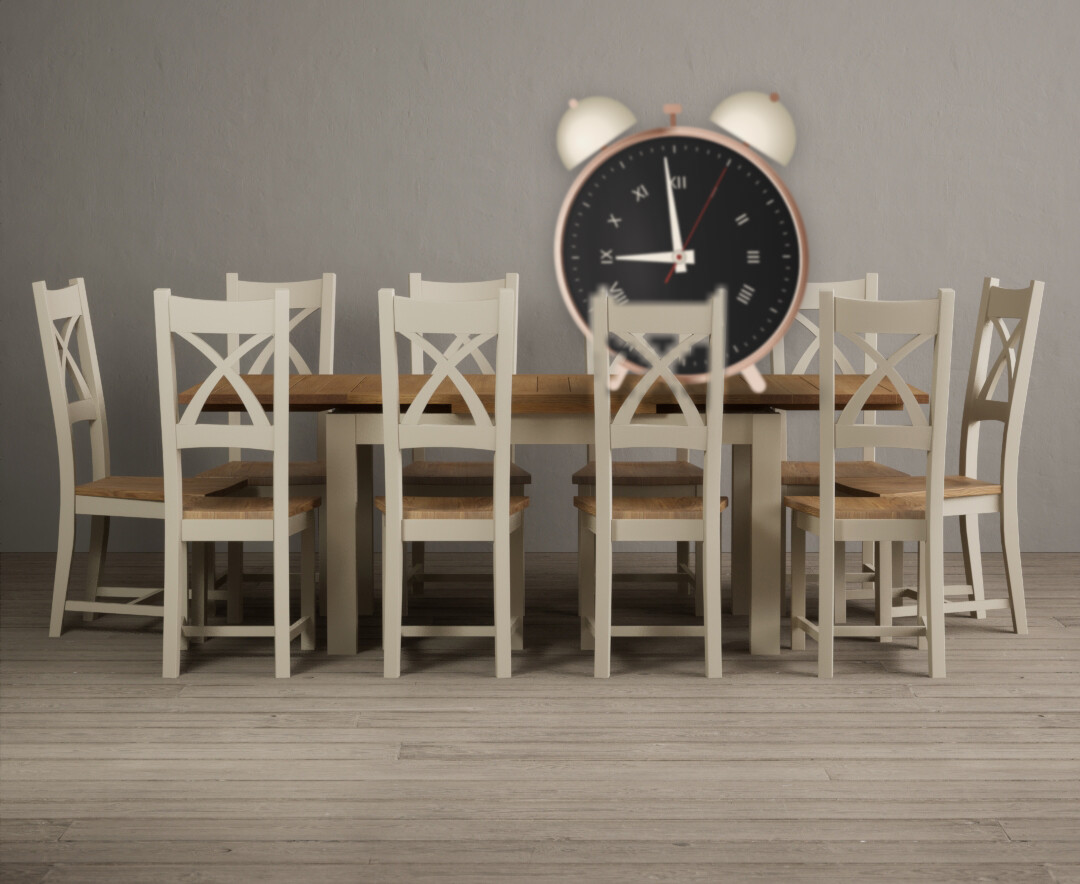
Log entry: **8:59:05**
